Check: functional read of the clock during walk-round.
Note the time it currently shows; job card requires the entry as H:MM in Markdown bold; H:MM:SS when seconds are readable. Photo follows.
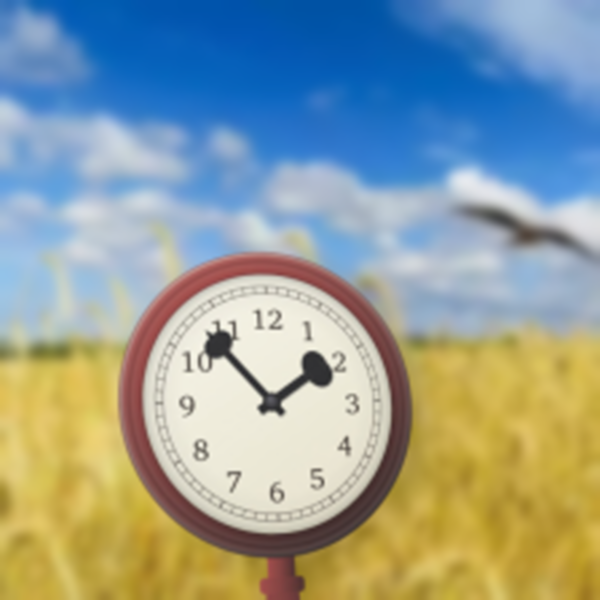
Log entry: **1:53**
